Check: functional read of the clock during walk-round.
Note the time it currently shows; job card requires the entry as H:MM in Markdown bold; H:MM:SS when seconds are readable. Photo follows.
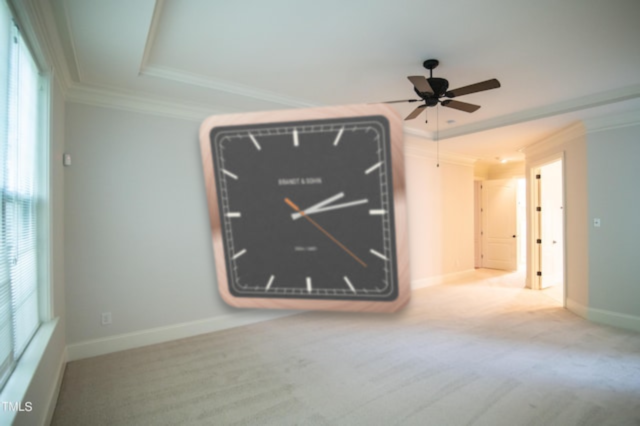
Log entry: **2:13:22**
